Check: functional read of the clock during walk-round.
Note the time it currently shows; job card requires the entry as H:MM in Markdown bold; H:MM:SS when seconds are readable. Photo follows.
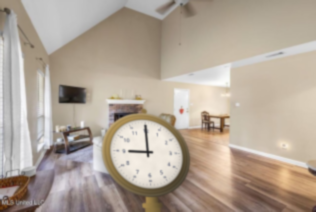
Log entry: **9:00**
